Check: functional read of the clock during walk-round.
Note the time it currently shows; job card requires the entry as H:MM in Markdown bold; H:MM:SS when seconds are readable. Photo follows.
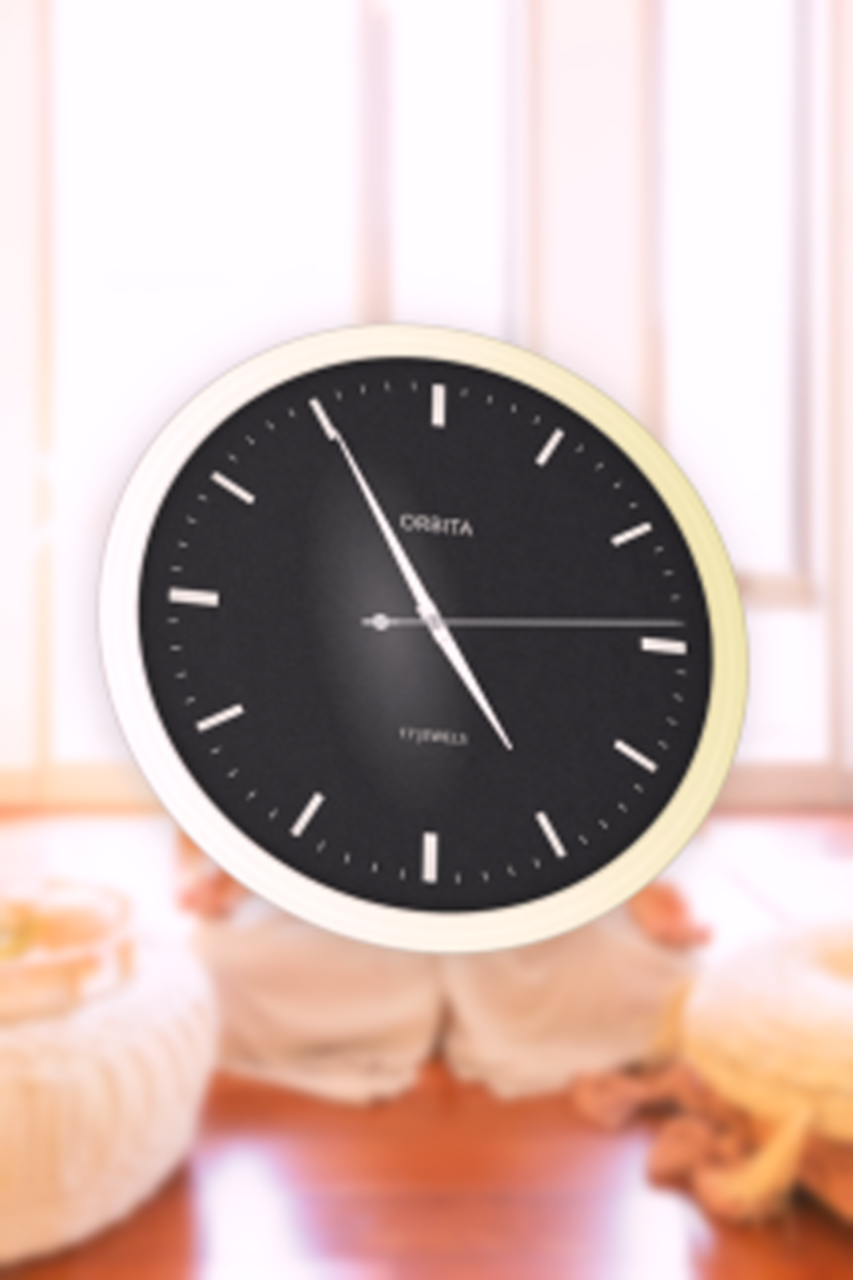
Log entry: **4:55:14**
